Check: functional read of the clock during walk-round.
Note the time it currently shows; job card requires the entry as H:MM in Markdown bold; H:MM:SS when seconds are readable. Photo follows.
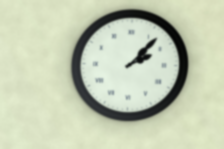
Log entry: **2:07**
